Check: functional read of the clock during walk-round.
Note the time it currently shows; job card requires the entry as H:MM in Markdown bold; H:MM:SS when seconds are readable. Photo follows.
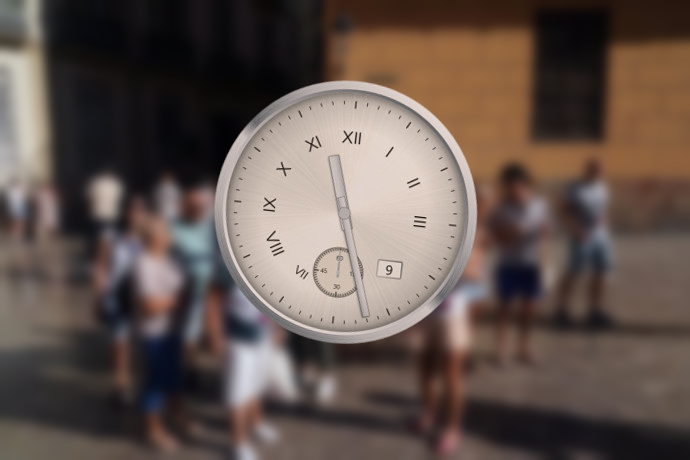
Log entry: **11:27**
